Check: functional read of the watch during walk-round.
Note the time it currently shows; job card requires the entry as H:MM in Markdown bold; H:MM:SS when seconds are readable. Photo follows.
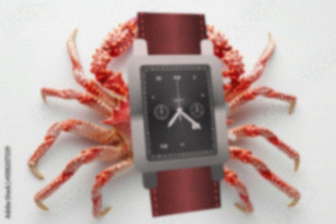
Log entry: **7:22**
